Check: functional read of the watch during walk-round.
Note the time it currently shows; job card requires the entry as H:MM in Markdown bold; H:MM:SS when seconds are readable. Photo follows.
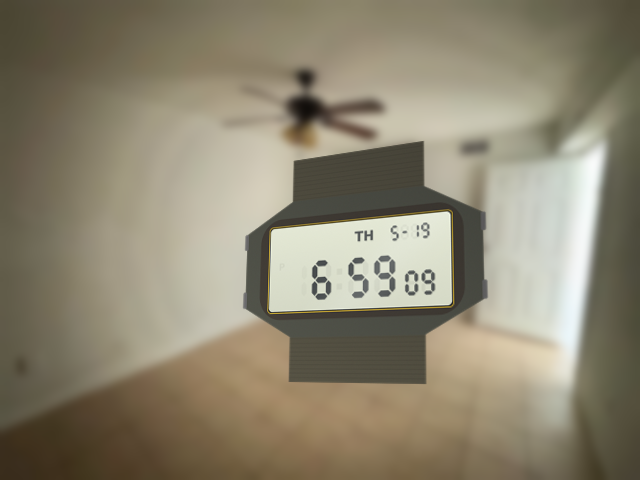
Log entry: **6:59:09**
